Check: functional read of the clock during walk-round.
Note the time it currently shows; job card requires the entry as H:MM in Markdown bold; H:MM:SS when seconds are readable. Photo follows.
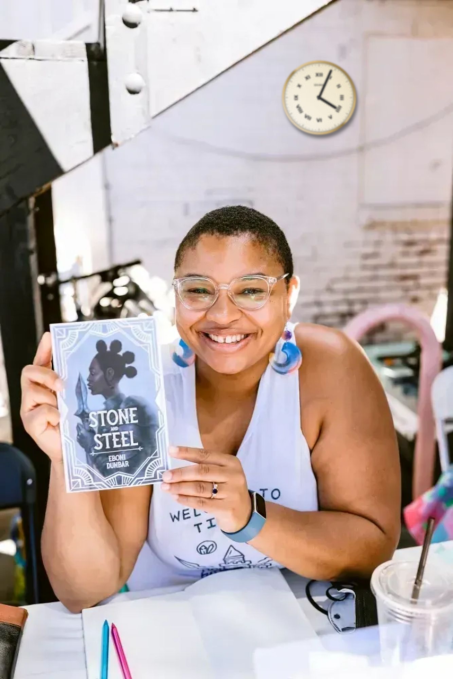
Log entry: **4:04**
